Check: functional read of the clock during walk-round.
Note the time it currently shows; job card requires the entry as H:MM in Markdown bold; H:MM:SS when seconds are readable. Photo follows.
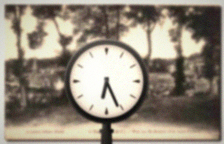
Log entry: **6:26**
